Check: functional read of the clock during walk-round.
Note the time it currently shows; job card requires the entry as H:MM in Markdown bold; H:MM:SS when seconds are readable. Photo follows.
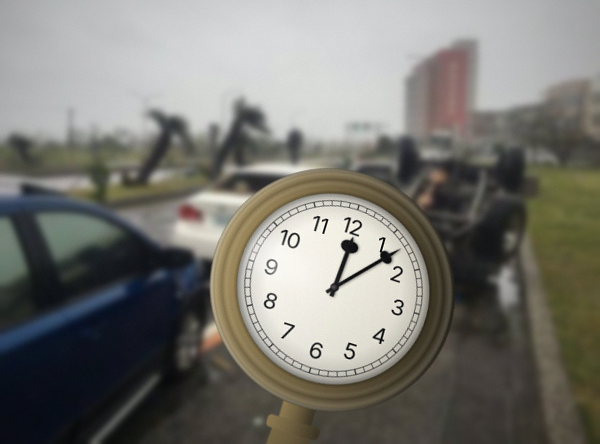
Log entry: **12:07**
